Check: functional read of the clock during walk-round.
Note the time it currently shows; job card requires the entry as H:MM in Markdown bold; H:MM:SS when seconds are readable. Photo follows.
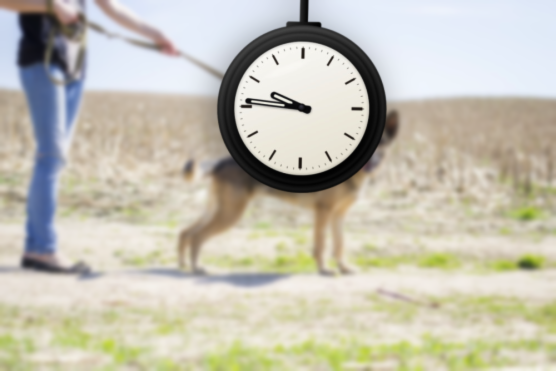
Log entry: **9:46**
